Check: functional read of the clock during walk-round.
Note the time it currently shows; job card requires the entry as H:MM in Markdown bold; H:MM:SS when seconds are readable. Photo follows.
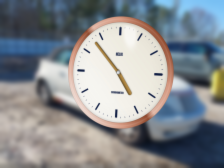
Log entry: **4:53**
